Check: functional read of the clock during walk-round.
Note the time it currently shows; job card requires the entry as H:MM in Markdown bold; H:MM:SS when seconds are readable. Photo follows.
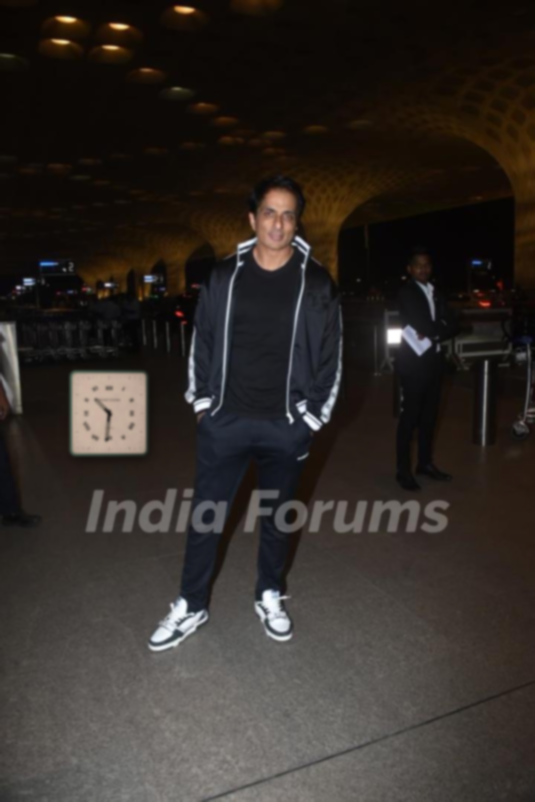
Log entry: **10:31**
